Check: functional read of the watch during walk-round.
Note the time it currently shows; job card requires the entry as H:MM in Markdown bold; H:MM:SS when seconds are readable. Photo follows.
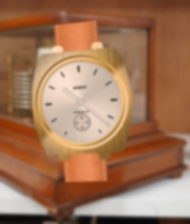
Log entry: **10:22**
